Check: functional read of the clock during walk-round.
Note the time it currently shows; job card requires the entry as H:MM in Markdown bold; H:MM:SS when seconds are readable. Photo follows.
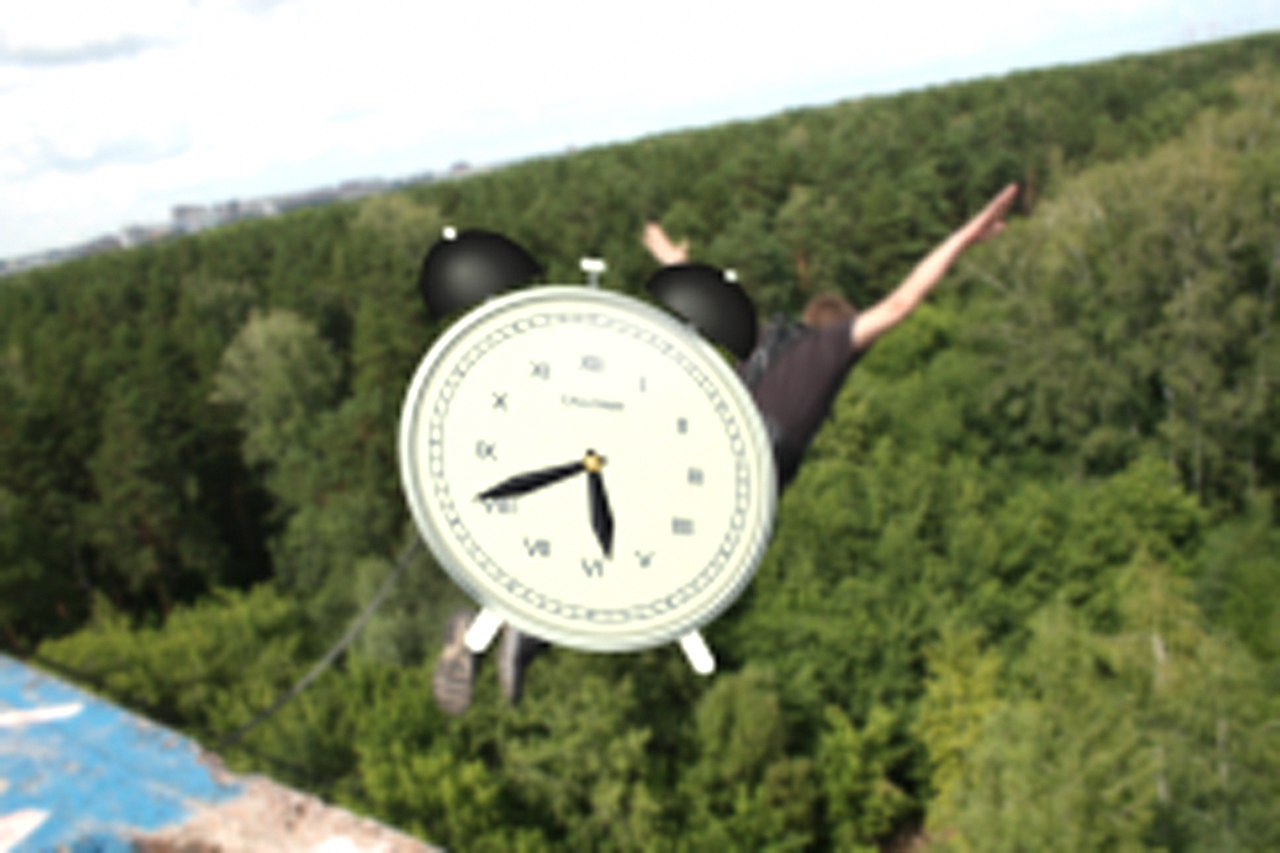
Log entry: **5:41**
